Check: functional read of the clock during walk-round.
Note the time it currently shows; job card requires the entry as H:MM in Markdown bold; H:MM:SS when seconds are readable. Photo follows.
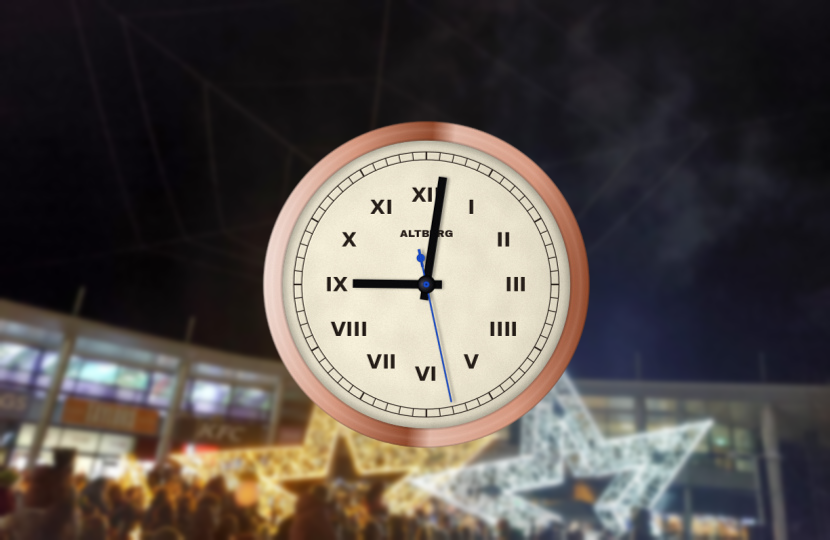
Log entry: **9:01:28**
